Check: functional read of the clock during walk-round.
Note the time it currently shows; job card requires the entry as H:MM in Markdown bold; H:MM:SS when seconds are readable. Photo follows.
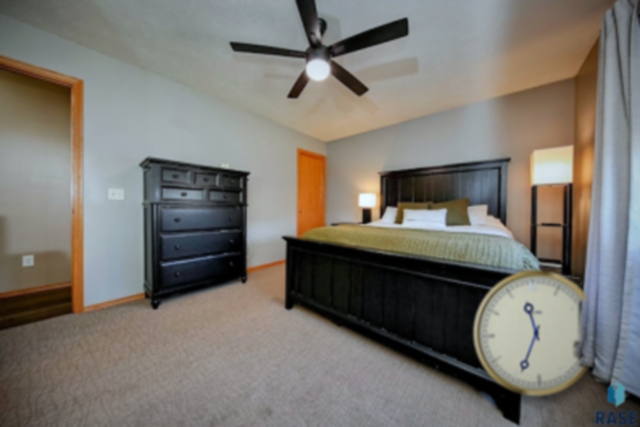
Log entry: **11:34**
